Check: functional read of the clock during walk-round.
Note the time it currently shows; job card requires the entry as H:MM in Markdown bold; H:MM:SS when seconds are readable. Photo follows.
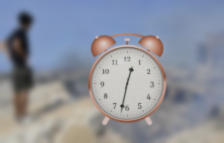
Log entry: **12:32**
